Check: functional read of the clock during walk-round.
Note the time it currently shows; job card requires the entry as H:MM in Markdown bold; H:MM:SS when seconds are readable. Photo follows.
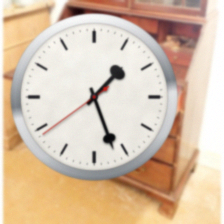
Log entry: **1:26:39**
